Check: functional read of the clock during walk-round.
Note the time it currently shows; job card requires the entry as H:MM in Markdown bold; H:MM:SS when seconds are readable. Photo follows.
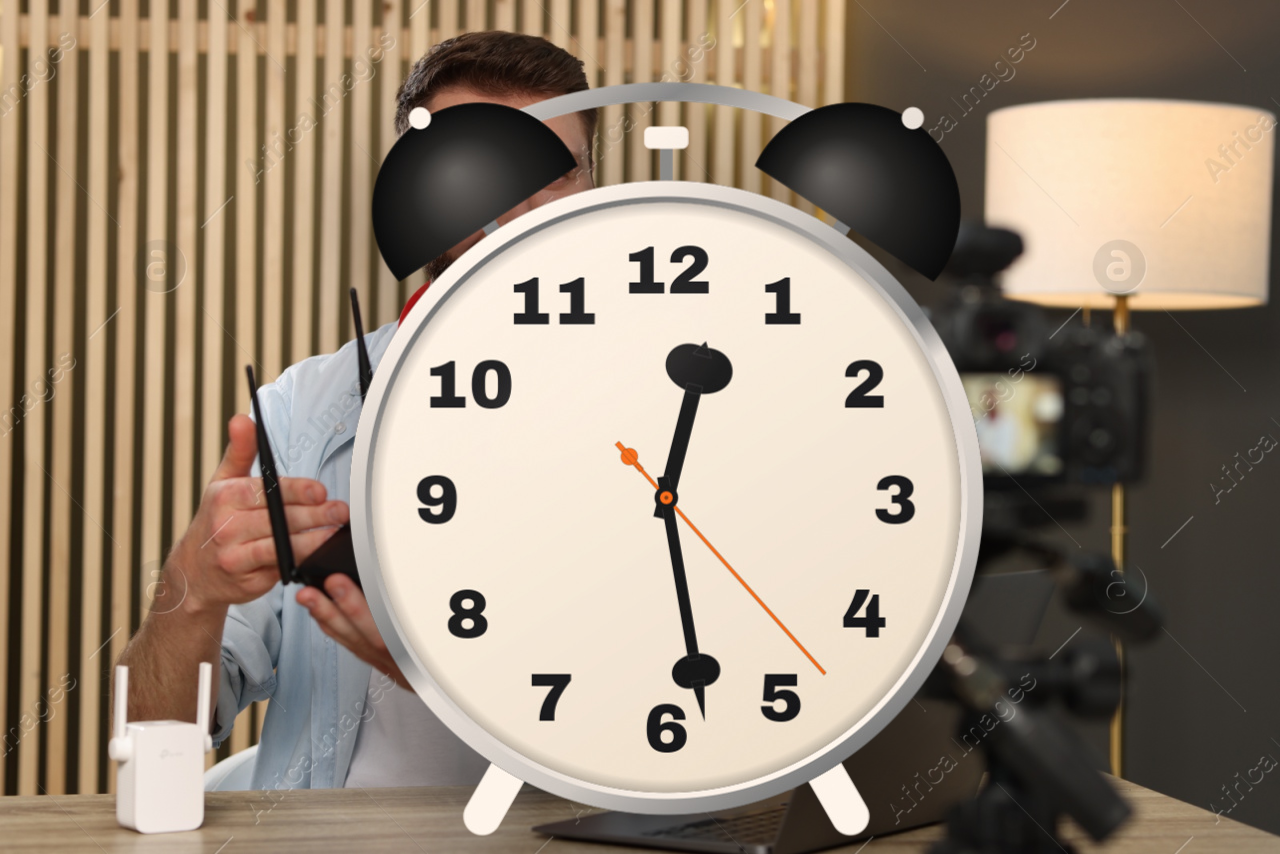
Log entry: **12:28:23**
